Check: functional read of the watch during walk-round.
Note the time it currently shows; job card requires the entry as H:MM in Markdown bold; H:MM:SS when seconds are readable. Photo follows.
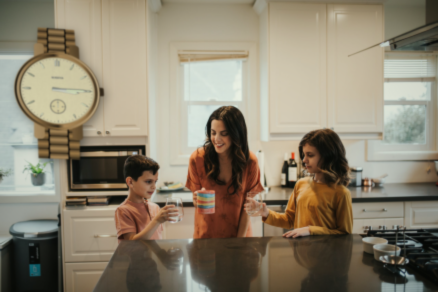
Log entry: **3:15**
